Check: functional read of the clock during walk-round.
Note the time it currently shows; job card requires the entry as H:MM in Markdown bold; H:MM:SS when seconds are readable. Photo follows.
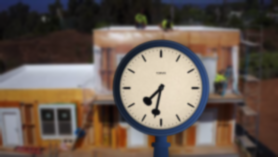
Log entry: **7:32**
